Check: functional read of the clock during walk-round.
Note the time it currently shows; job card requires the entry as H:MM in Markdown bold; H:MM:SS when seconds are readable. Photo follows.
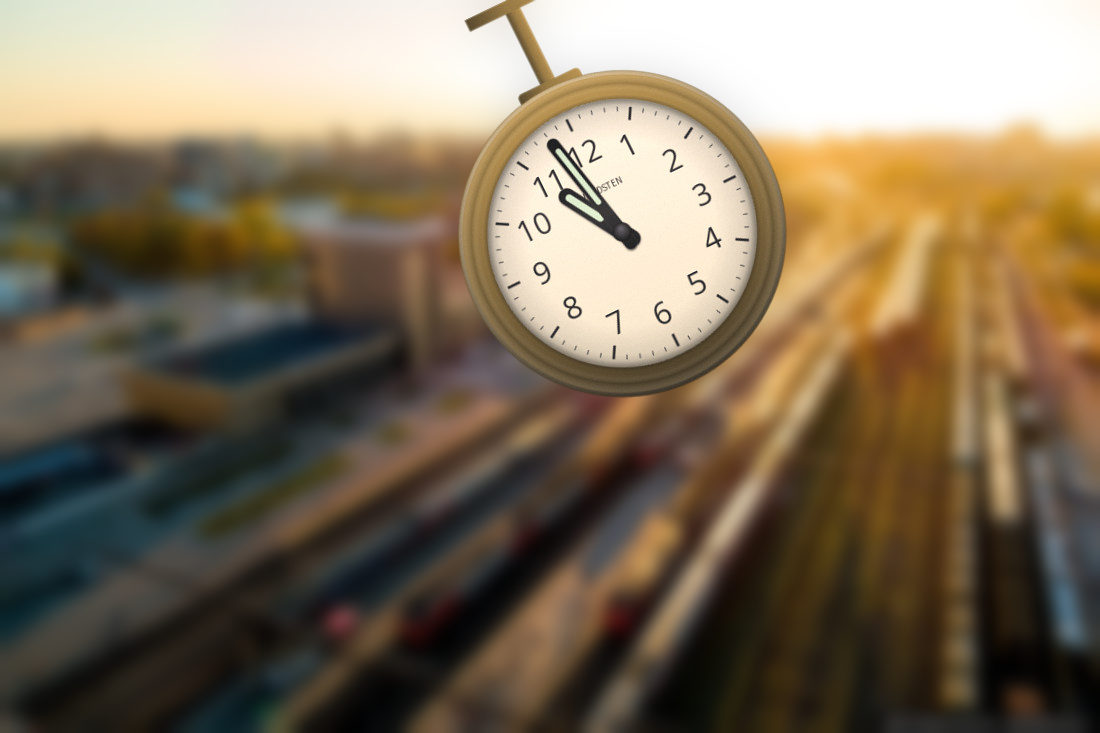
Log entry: **10:58**
